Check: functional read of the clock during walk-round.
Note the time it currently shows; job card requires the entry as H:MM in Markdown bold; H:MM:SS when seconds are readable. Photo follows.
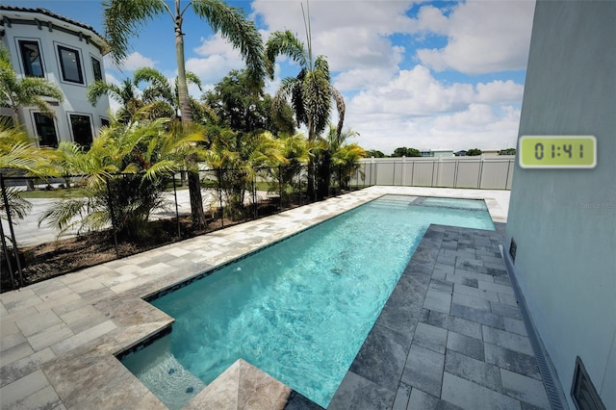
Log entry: **1:41**
